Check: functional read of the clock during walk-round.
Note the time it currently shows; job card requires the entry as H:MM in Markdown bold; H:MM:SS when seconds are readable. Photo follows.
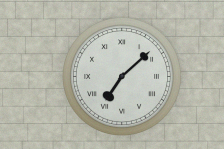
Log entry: **7:08**
